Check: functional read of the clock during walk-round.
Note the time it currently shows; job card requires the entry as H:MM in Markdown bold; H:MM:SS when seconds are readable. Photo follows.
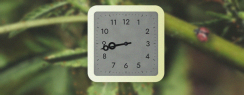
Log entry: **8:43**
